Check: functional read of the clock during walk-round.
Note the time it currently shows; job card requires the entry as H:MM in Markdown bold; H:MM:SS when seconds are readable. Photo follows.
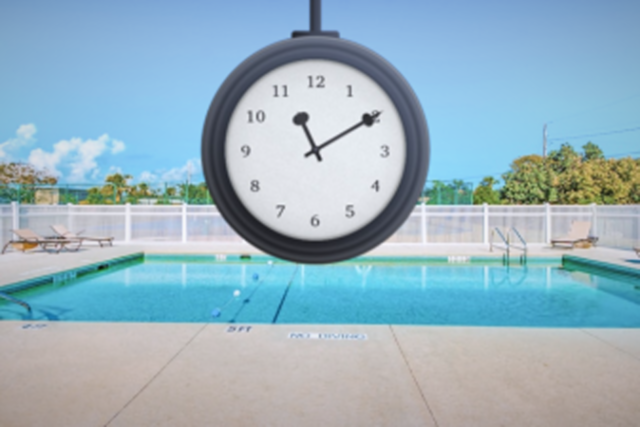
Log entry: **11:10**
